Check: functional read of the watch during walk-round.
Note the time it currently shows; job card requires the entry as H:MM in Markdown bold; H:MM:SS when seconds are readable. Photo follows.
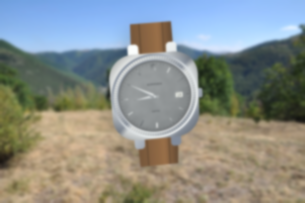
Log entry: **8:50**
